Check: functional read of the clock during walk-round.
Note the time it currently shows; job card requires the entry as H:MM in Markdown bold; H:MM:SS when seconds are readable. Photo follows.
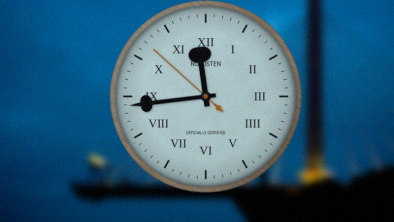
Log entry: **11:43:52**
